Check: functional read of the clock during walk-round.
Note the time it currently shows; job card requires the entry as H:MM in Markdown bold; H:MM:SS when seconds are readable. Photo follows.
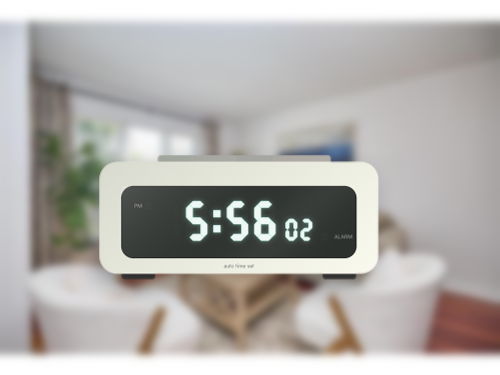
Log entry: **5:56:02**
